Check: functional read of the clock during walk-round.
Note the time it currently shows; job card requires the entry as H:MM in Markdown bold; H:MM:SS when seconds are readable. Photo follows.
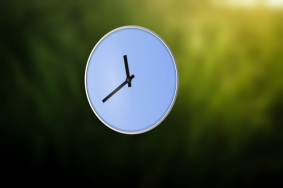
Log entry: **11:39**
